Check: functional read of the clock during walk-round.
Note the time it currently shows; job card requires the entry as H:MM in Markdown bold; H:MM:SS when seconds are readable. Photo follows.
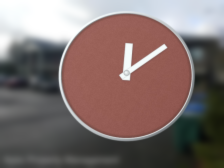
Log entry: **12:09**
